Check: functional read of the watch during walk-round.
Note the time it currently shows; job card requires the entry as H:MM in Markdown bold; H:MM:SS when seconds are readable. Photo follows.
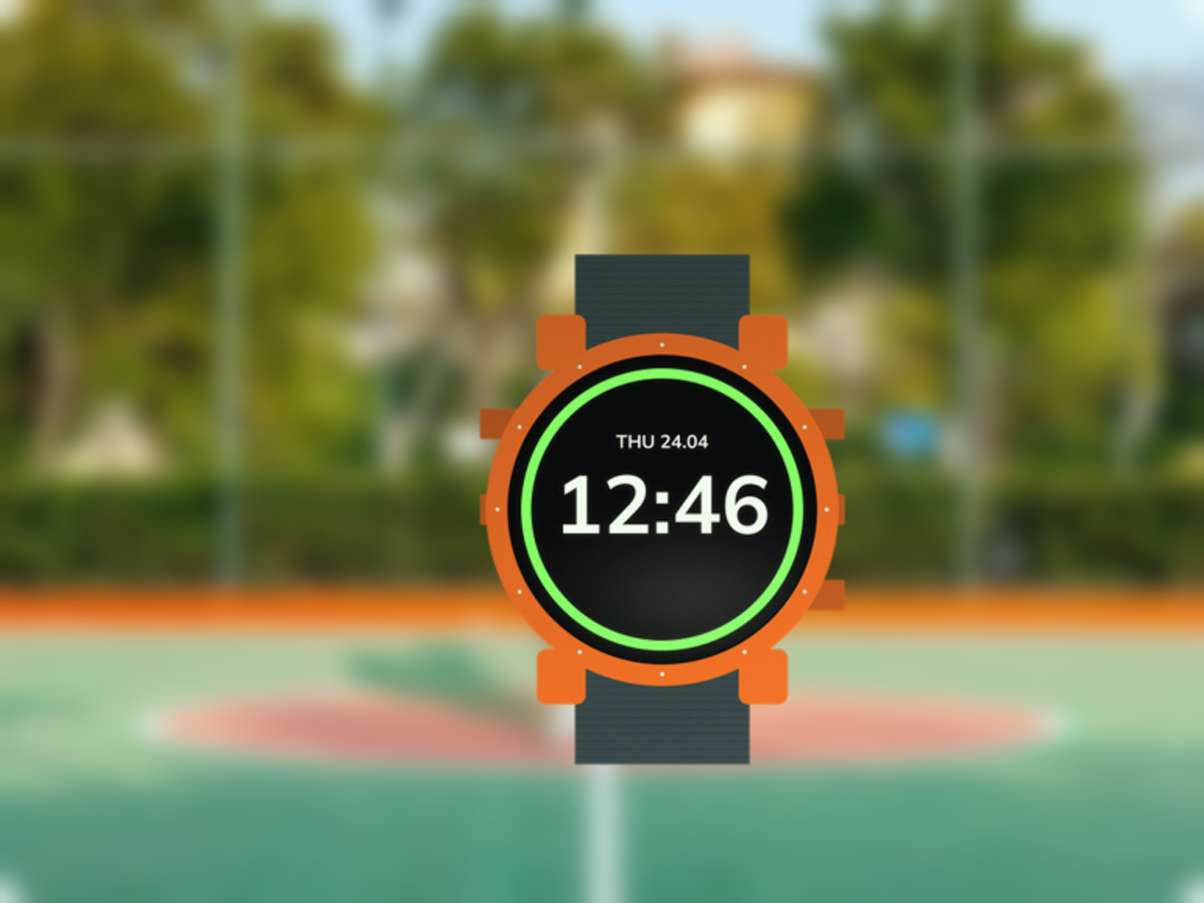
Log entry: **12:46**
